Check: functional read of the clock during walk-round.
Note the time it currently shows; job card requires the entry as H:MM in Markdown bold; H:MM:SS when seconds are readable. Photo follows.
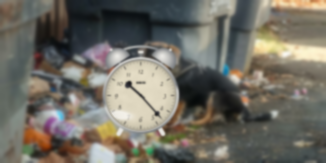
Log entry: **10:23**
